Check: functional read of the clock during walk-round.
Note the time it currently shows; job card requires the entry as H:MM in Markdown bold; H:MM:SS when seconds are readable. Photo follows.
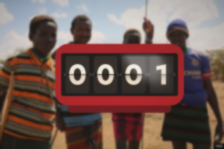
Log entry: **0:01**
